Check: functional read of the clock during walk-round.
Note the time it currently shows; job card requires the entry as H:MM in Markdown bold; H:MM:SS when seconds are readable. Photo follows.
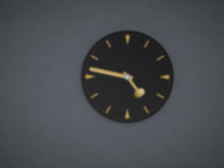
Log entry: **4:47**
